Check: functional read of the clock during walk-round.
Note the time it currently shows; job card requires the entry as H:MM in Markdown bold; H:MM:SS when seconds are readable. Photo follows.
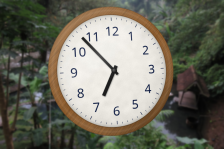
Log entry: **6:53**
